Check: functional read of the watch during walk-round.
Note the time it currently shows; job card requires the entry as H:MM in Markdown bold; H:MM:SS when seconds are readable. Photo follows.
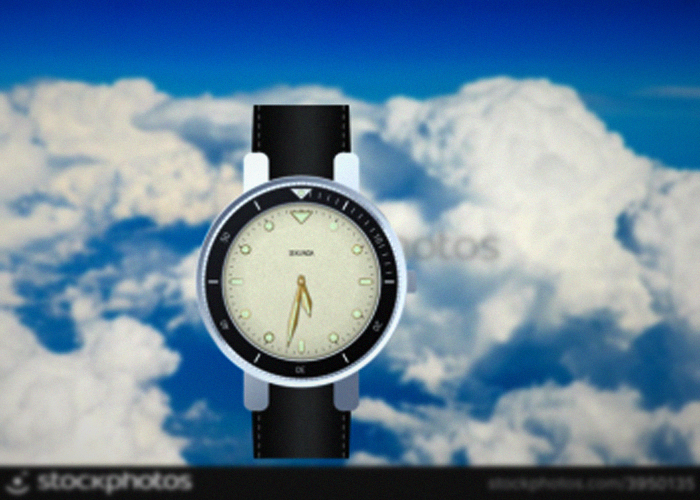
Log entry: **5:32**
